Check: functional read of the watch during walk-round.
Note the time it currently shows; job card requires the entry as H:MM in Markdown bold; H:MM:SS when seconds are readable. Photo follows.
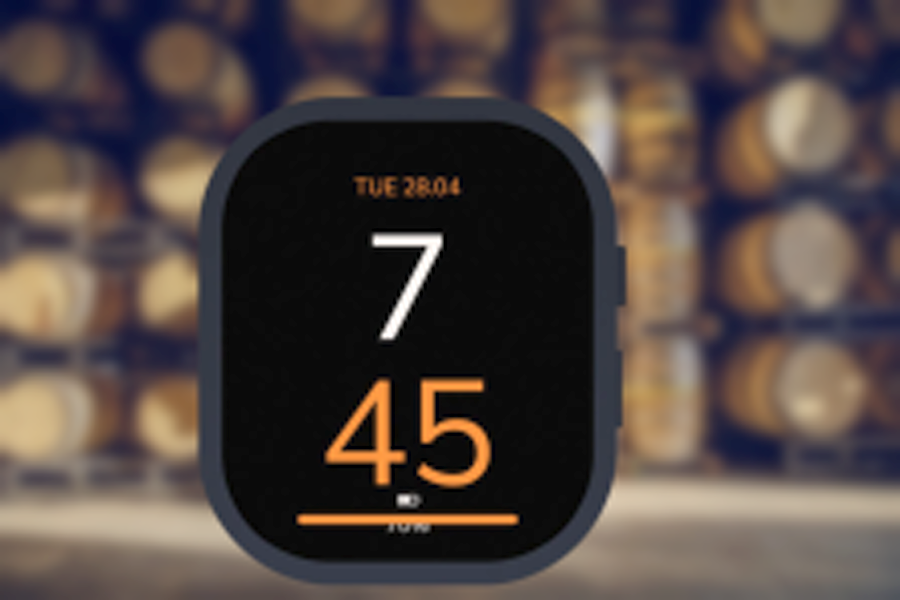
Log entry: **7:45**
